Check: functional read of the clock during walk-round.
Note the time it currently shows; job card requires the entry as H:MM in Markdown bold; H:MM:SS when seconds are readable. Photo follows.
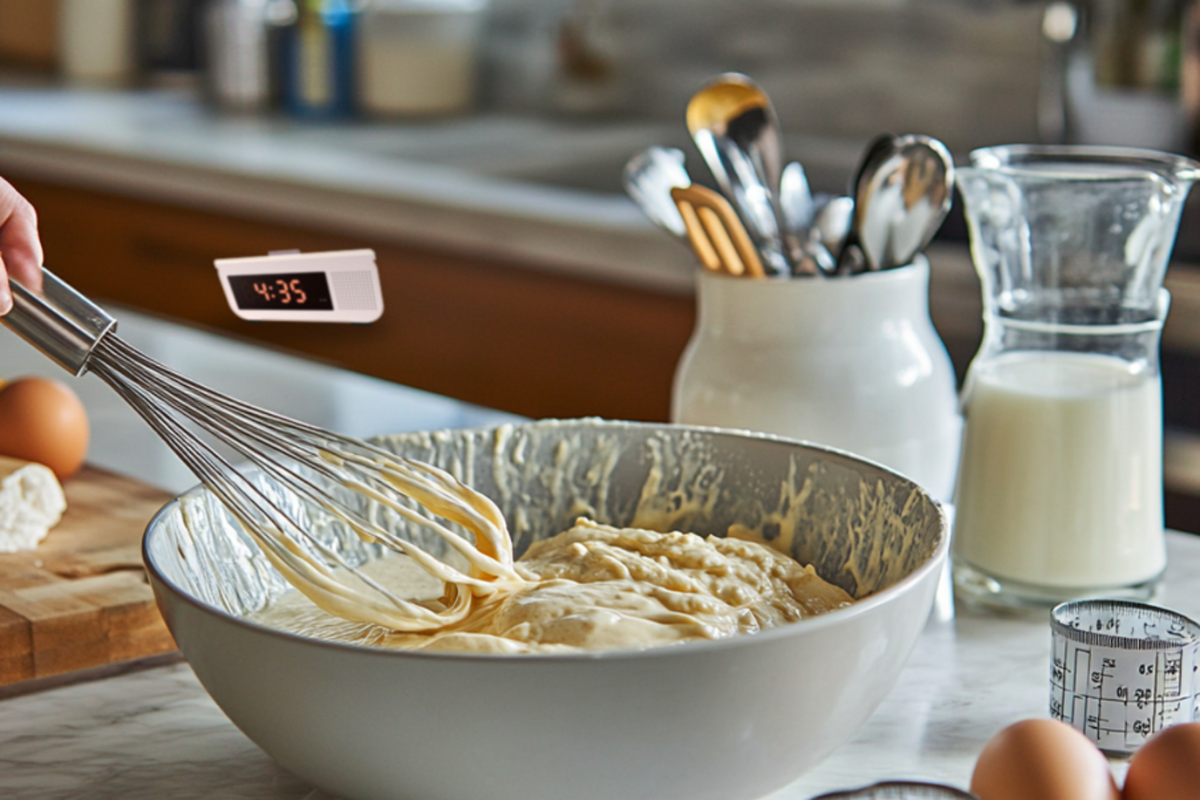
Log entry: **4:35**
